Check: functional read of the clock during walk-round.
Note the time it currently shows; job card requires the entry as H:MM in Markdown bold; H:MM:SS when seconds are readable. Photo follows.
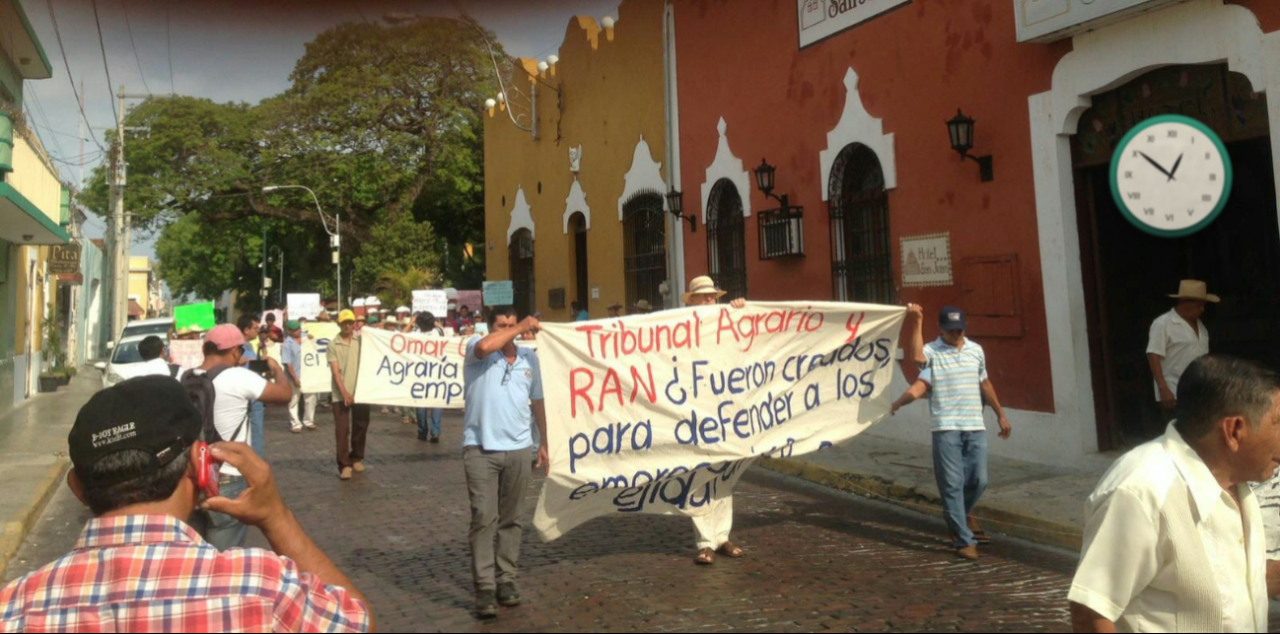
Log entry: **12:51**
